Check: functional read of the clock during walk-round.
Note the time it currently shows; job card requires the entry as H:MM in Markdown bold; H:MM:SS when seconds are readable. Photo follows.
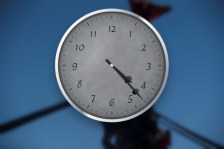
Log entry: **4:23**
